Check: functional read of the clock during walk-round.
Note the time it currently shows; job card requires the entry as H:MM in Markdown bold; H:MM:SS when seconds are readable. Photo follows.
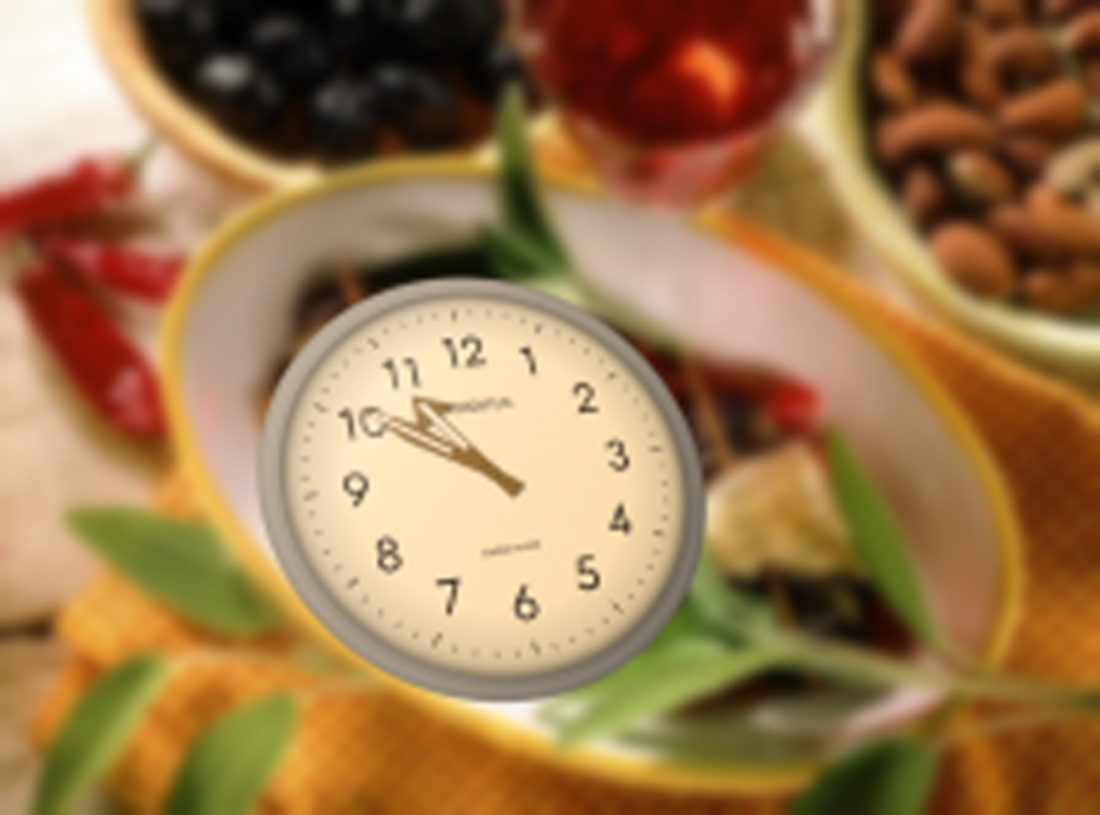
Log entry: **10:51**
